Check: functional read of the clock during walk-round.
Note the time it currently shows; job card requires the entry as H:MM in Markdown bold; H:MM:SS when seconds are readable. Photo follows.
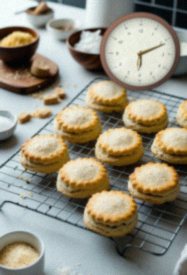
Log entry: **6:11**
